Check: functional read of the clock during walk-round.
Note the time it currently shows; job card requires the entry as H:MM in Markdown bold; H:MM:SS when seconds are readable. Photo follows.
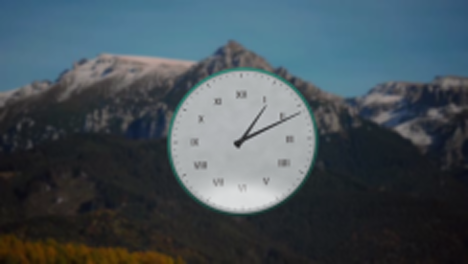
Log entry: **1:11**
